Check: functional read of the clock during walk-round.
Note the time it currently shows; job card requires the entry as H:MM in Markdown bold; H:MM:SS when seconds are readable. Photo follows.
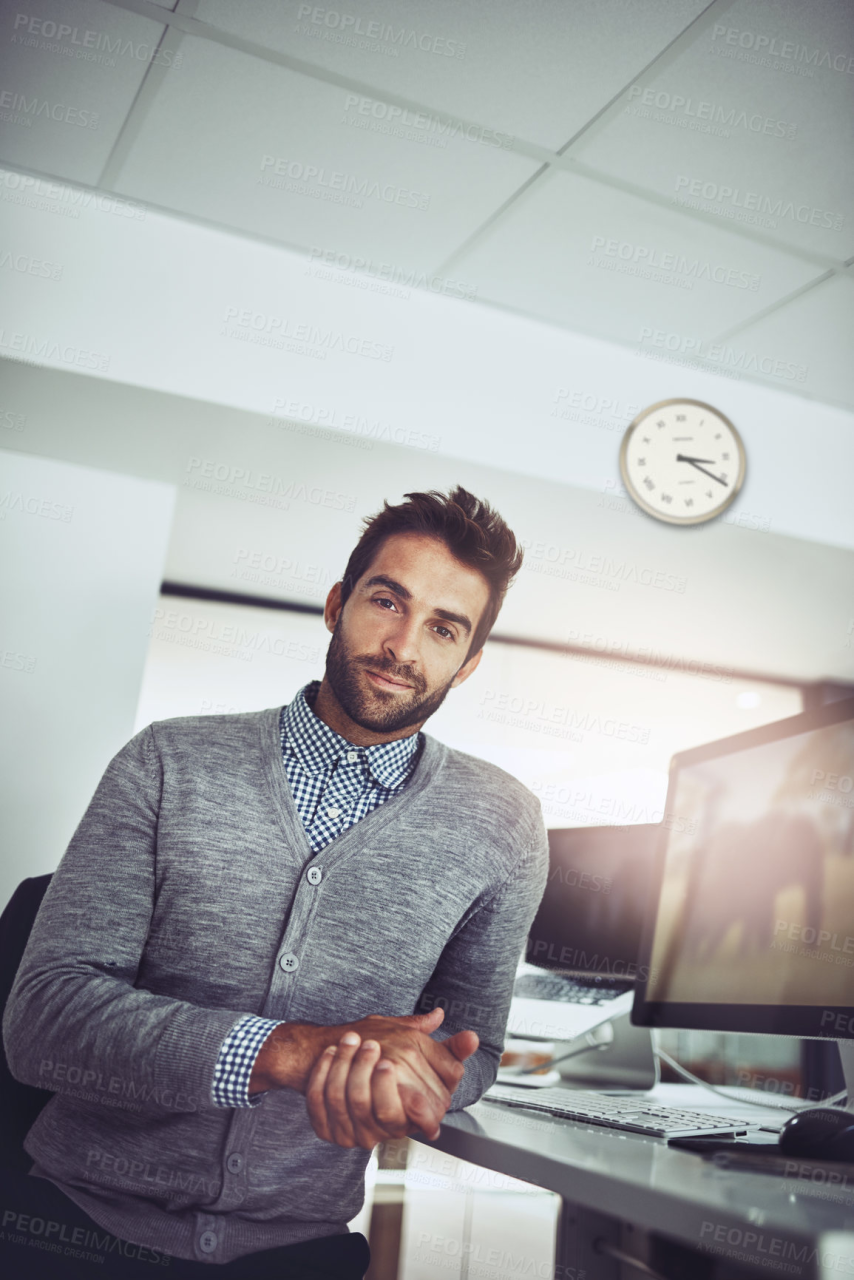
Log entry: **3:21**
